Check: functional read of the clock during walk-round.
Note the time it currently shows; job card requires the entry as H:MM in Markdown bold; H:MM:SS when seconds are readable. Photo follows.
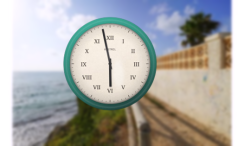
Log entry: **5:58**
